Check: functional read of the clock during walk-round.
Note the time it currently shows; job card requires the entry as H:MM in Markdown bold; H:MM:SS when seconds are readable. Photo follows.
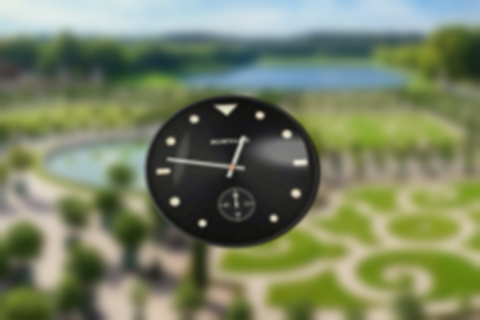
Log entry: **12:47**
